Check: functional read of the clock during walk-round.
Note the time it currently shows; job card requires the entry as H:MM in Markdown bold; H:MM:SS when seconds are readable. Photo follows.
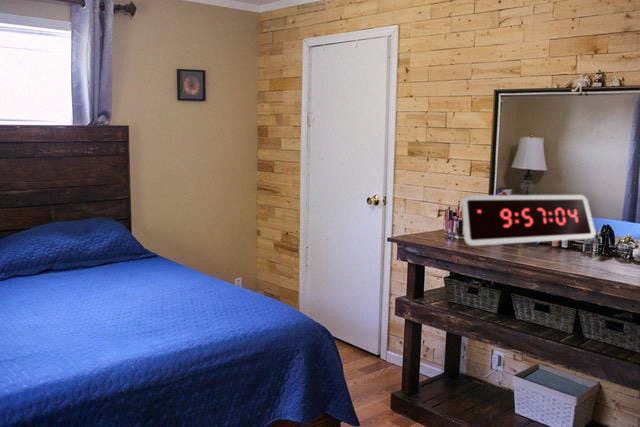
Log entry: **9:57:04**
